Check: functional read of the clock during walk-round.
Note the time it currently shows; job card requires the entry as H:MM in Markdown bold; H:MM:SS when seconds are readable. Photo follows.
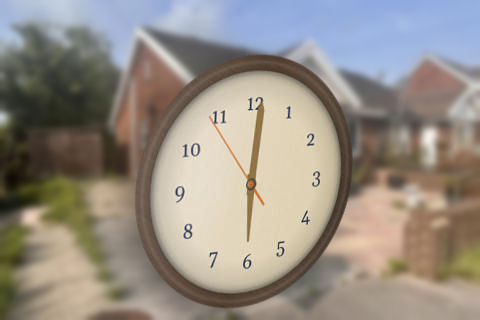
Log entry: **6:00:54**
